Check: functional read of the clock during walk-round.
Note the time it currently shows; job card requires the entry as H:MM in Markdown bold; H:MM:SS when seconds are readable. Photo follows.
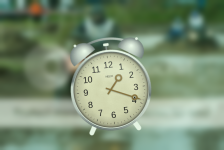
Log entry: **1:19**
